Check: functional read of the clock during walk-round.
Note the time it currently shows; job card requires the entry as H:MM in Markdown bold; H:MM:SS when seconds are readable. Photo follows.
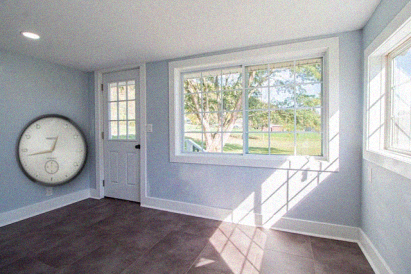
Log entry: **12:43**
